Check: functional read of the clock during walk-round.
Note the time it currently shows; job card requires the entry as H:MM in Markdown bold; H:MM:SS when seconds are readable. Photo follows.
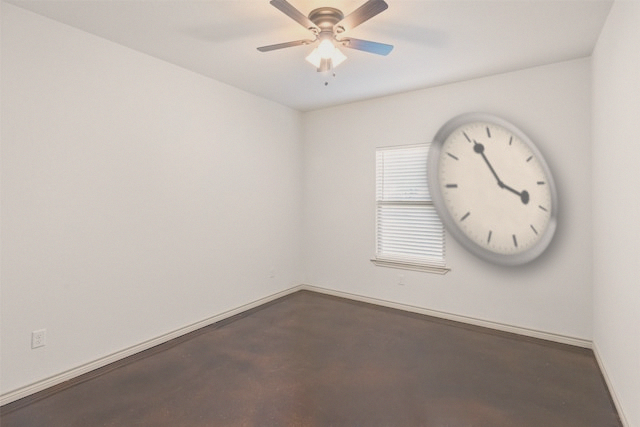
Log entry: **3:56**
